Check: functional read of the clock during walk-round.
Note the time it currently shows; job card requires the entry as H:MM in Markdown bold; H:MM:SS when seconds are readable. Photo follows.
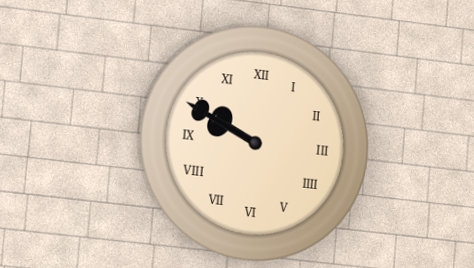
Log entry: **9:49**
